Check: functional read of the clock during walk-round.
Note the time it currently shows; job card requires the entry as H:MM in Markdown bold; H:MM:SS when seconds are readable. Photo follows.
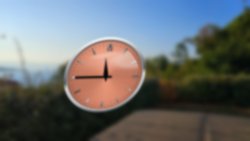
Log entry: **11:45**
